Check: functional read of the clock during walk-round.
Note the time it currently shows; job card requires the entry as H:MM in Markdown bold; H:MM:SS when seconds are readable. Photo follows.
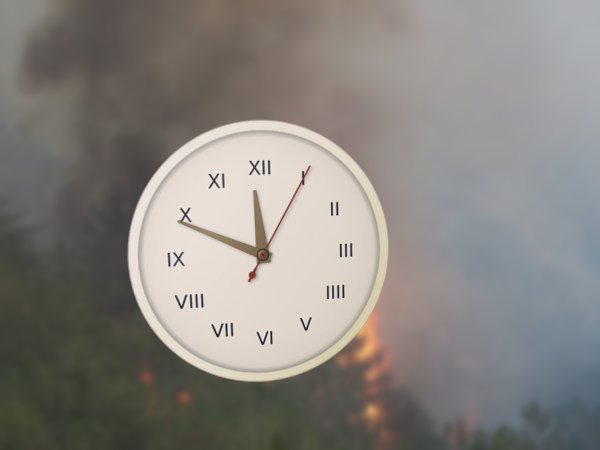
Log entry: **11:49:05**
